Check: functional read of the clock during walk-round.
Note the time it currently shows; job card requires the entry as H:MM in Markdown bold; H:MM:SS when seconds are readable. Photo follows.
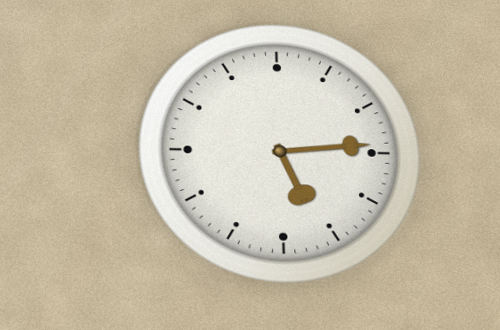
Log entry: **5:14**
